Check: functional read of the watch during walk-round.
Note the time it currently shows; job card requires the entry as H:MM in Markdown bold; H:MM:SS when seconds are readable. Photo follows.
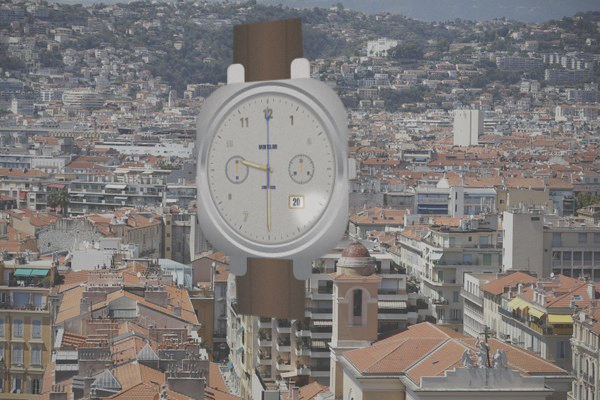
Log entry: **9:30**
